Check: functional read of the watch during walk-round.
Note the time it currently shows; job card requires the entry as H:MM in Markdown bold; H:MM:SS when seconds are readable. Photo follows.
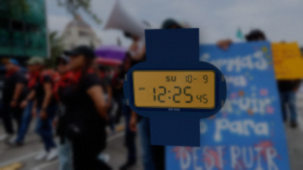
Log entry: **12:25**
